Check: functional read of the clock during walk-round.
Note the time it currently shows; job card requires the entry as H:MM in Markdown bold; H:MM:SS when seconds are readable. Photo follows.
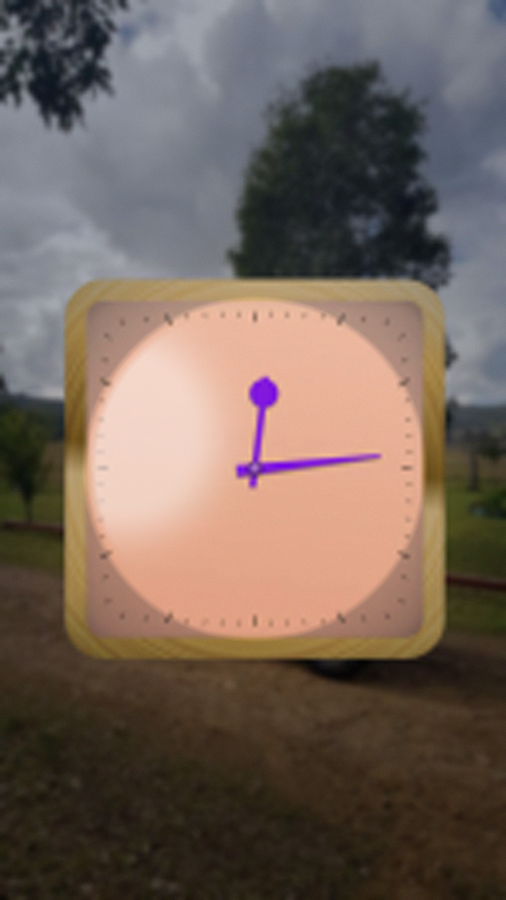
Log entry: **12:14**
